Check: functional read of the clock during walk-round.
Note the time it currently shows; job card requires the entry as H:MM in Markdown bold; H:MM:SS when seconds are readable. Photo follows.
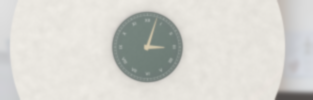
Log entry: **3:03**
